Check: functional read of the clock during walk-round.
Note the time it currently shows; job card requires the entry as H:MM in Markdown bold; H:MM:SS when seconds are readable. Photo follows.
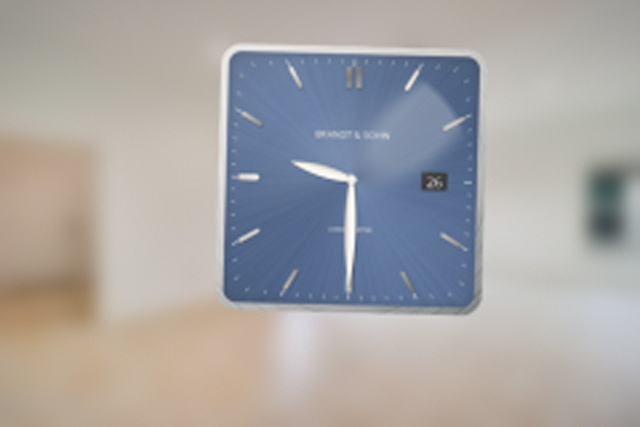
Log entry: **9:30**
